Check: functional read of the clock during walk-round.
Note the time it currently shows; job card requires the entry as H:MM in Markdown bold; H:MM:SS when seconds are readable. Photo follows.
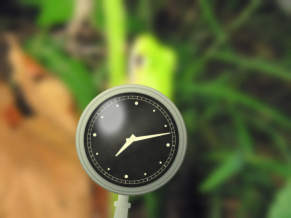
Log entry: **7:12**
